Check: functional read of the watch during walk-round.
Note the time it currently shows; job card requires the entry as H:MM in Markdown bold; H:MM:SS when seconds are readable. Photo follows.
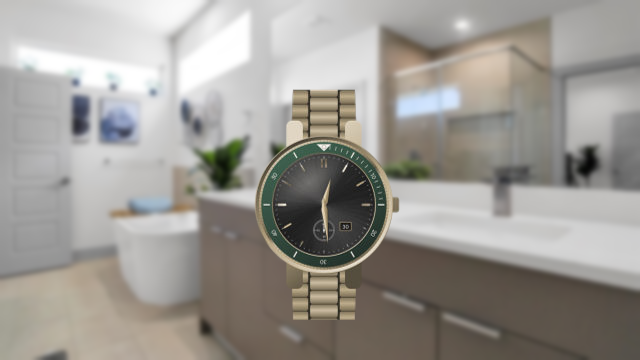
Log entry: **12:29**
